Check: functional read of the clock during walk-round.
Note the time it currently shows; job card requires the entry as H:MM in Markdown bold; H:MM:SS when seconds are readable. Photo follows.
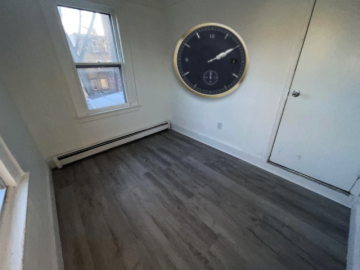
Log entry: **2:10**
